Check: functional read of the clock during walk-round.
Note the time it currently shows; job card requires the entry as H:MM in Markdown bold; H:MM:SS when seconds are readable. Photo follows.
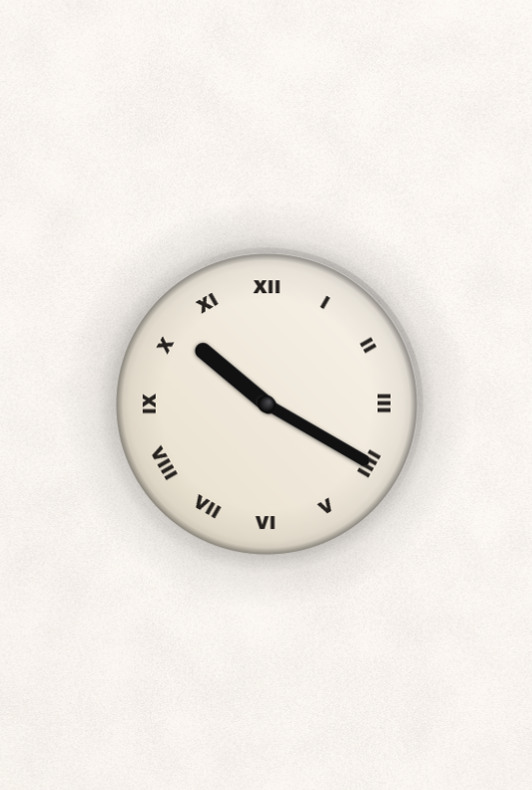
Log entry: **10:20**
